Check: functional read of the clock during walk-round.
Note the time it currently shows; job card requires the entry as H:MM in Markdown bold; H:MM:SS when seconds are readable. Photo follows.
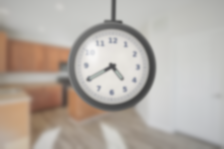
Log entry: **4:40**
